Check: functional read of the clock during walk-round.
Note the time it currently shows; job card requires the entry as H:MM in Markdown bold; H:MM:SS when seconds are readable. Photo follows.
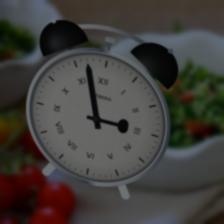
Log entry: **2:57**
